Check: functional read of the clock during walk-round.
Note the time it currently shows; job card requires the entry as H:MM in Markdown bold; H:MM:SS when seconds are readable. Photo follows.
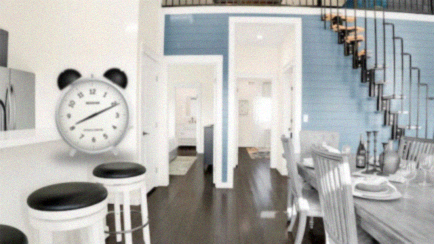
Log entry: **8:11**
